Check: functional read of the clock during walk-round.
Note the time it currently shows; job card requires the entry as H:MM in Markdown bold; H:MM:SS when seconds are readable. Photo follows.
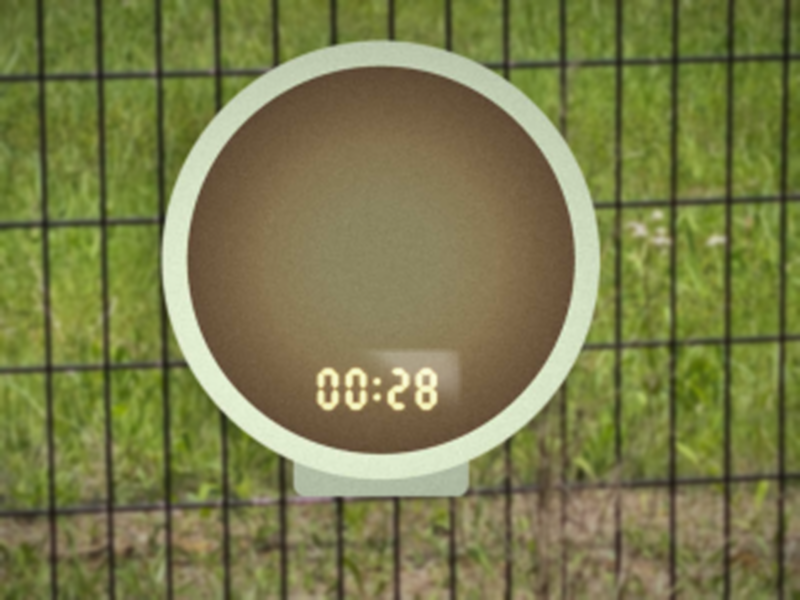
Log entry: **0:28**
